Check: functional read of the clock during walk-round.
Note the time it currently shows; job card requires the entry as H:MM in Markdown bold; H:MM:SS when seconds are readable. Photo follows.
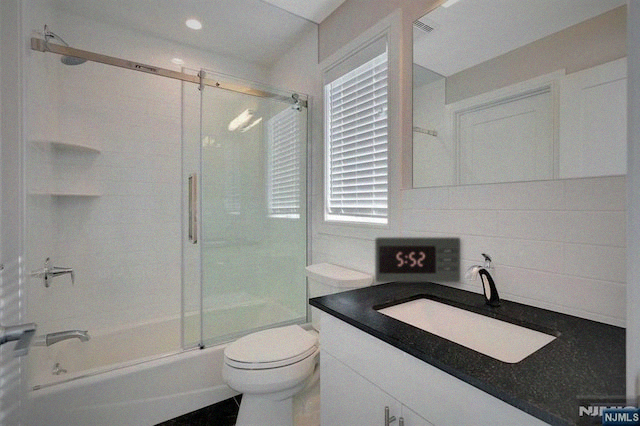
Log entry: **5:52**
